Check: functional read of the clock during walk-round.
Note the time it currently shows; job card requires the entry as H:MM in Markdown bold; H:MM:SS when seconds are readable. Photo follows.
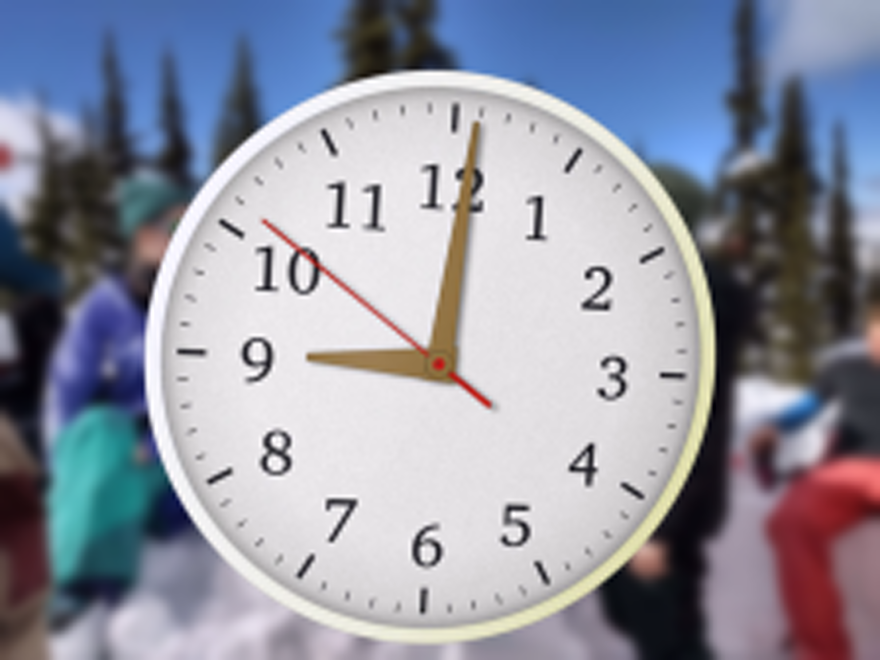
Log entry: **9:00:51**
